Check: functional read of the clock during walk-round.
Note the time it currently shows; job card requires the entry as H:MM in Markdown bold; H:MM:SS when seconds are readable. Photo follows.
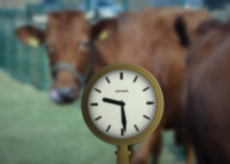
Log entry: **9:29**
